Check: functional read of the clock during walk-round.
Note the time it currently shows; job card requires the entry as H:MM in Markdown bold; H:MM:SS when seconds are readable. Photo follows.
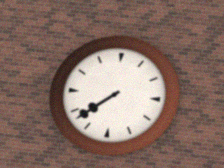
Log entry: **7:38**
